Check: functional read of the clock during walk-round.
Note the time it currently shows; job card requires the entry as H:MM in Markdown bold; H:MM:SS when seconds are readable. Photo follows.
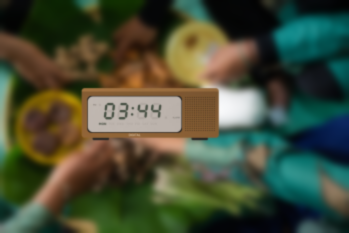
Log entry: **3:44**
